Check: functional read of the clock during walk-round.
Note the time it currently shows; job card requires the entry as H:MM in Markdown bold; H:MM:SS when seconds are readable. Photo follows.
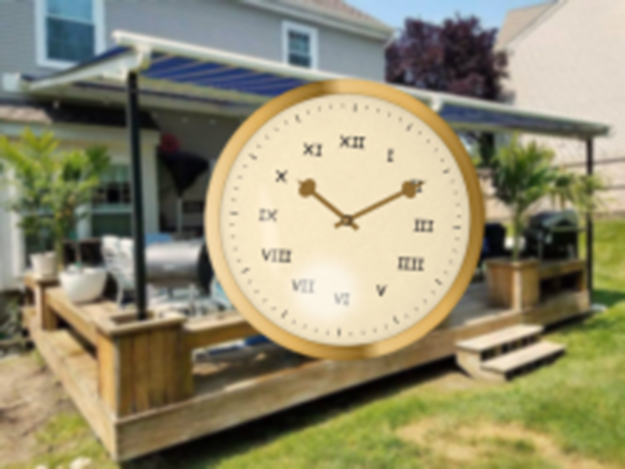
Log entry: **10:10**
